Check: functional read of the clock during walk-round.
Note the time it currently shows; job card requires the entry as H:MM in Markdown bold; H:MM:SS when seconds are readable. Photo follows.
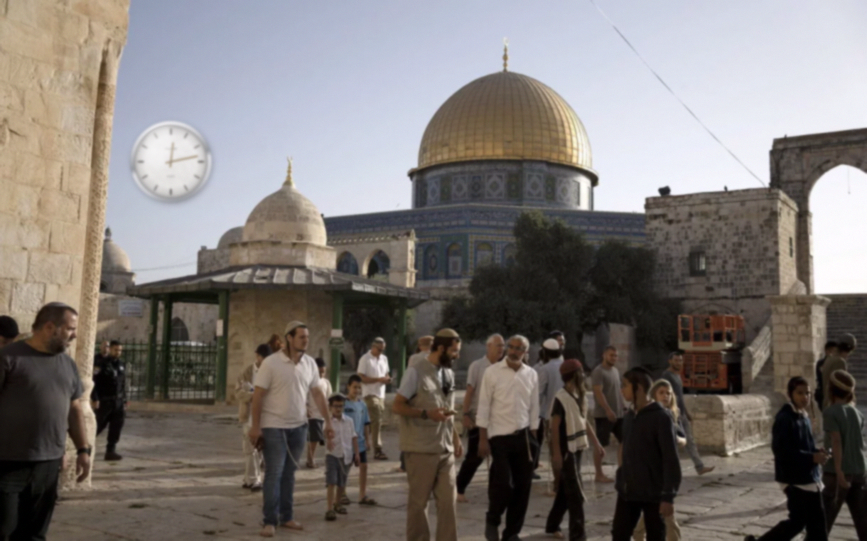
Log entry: **12:13**
